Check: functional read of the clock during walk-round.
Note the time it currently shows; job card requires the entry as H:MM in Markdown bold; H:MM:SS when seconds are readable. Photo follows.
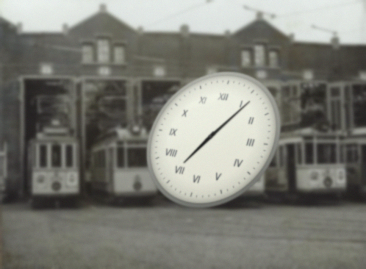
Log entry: **7:06**
